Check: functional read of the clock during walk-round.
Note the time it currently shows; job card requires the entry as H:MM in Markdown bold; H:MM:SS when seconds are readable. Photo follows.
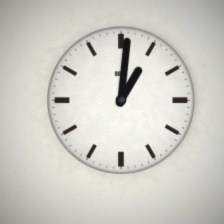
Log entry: **1:01**
